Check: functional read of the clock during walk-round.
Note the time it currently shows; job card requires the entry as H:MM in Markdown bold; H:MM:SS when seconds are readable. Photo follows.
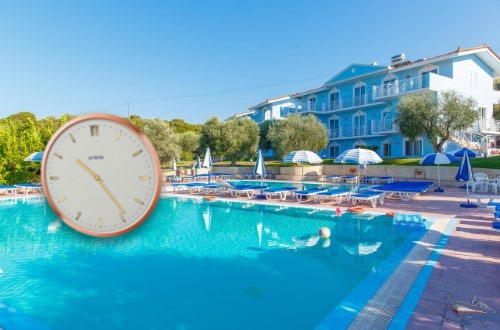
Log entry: **10:24**
